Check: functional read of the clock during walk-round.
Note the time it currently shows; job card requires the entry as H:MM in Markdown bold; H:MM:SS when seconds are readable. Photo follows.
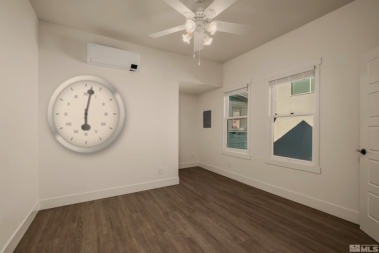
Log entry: **6:02**
